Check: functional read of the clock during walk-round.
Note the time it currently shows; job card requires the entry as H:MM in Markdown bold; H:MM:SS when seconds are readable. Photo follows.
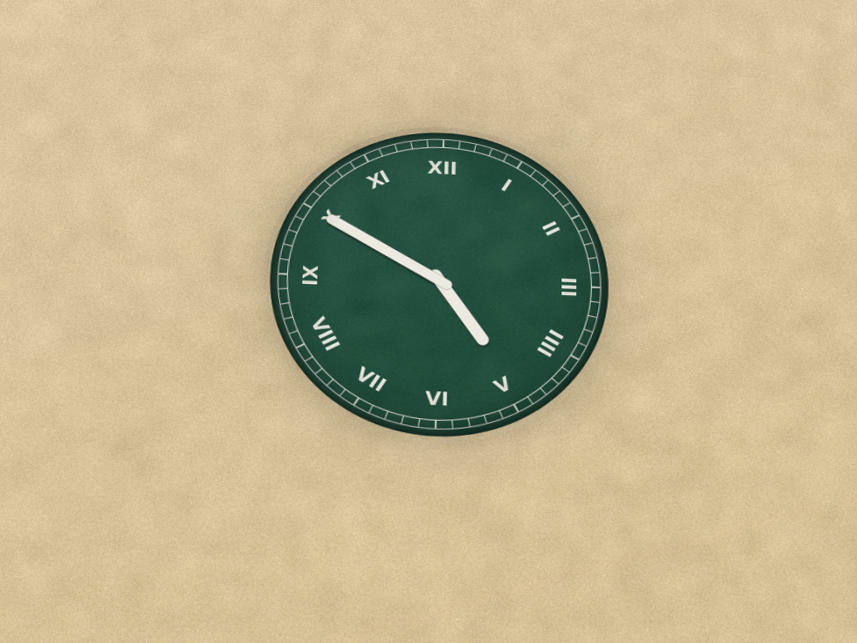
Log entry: **4:50**
